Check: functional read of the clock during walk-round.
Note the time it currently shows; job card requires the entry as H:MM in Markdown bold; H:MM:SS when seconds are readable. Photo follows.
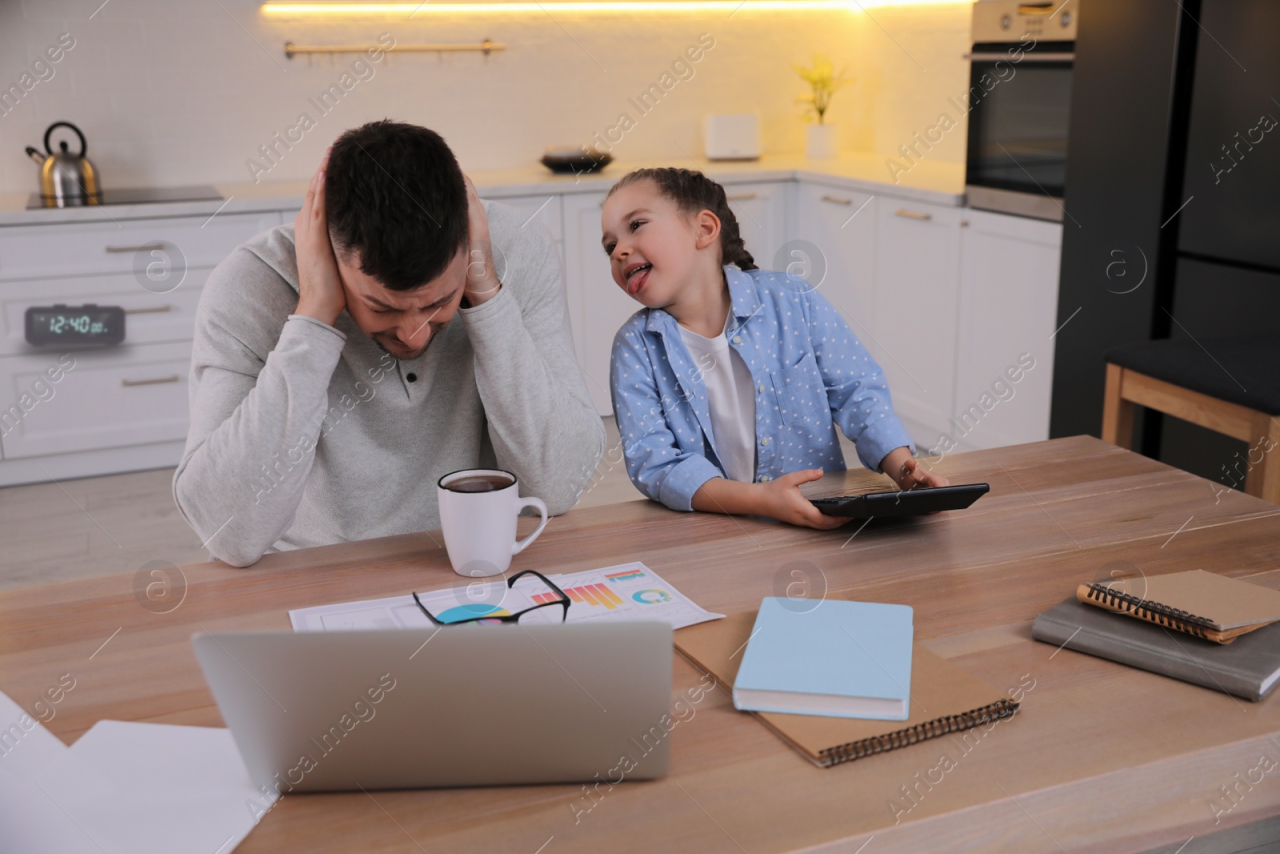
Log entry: **12:40**
